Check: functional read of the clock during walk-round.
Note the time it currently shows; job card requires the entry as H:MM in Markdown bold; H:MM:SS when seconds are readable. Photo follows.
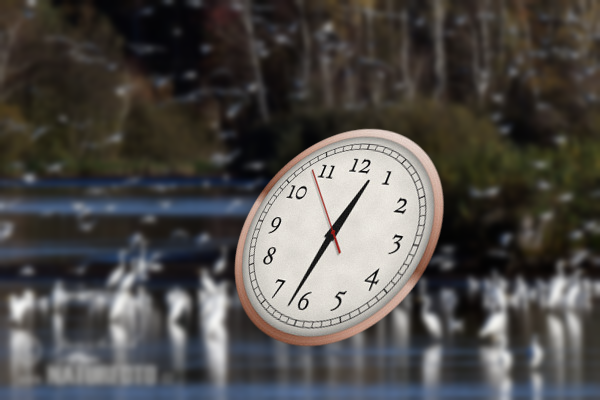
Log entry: **12:31:53**
